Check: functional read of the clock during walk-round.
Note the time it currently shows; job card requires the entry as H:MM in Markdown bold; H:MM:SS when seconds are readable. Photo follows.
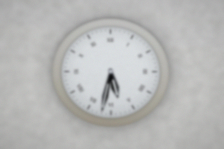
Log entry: **5:32**
